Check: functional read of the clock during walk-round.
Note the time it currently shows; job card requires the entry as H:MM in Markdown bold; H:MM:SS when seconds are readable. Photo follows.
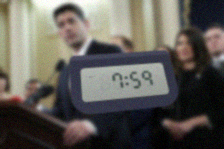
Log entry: **7:59**
